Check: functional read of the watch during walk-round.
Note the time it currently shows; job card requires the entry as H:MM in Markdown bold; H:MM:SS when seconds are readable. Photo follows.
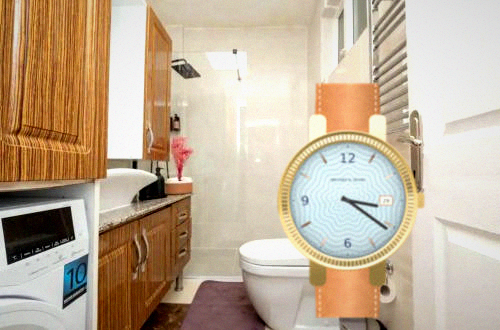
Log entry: **3:21**
